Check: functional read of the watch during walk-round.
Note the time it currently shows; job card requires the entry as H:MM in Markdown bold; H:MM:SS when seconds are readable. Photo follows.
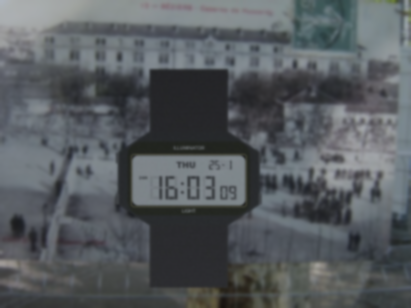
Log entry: **16:03:09**
